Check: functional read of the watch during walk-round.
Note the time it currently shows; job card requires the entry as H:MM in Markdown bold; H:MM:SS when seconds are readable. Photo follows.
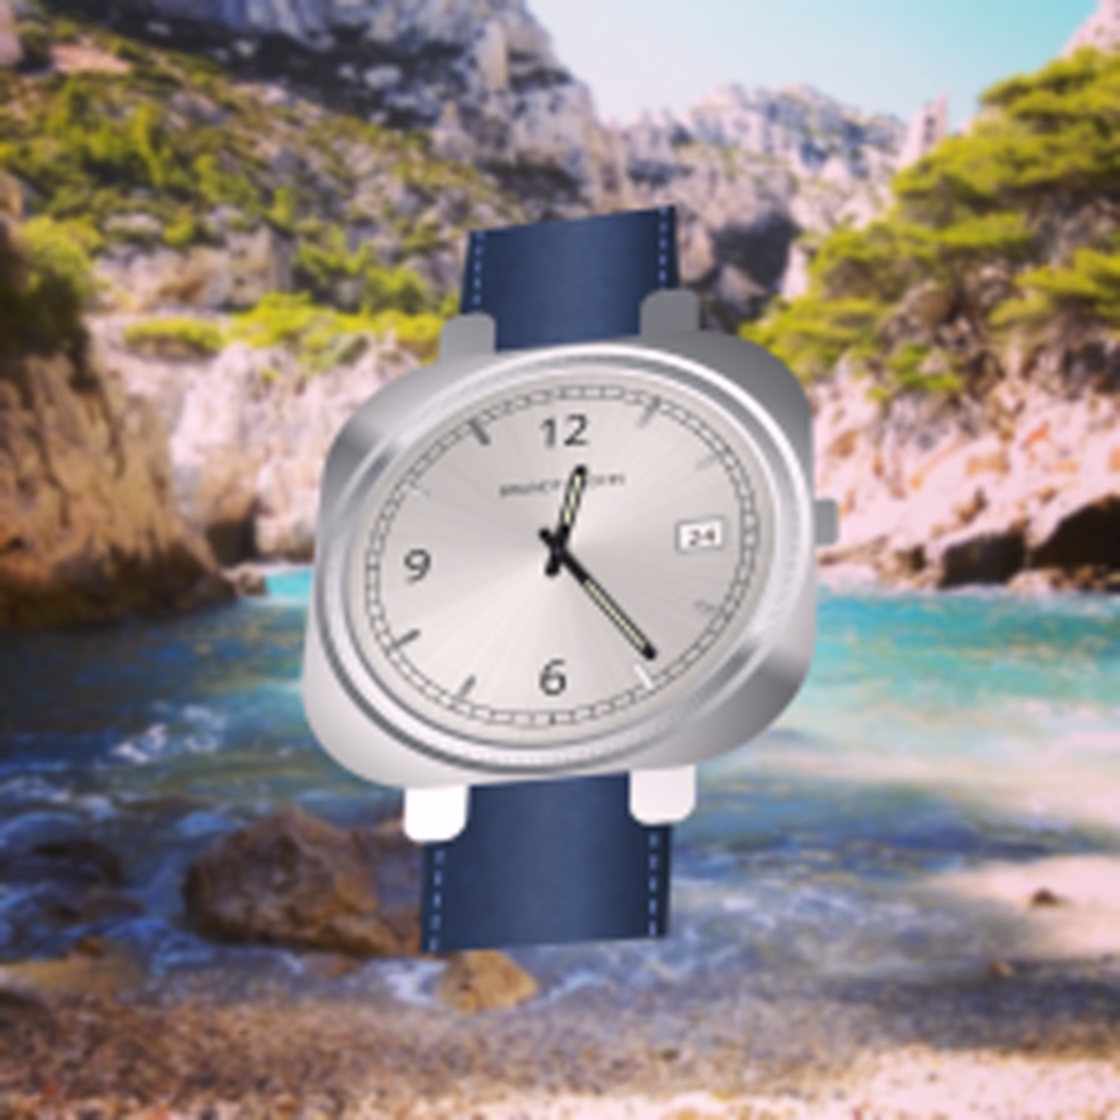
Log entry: **12:24**
